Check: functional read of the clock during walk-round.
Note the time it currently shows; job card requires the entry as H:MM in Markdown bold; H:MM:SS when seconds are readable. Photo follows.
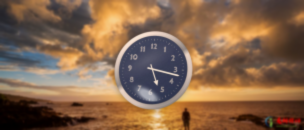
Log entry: **5:17**
